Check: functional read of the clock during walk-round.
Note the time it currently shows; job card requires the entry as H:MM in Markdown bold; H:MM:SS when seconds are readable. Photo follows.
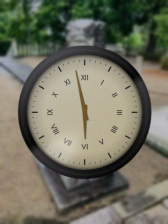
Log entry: **5:58**
